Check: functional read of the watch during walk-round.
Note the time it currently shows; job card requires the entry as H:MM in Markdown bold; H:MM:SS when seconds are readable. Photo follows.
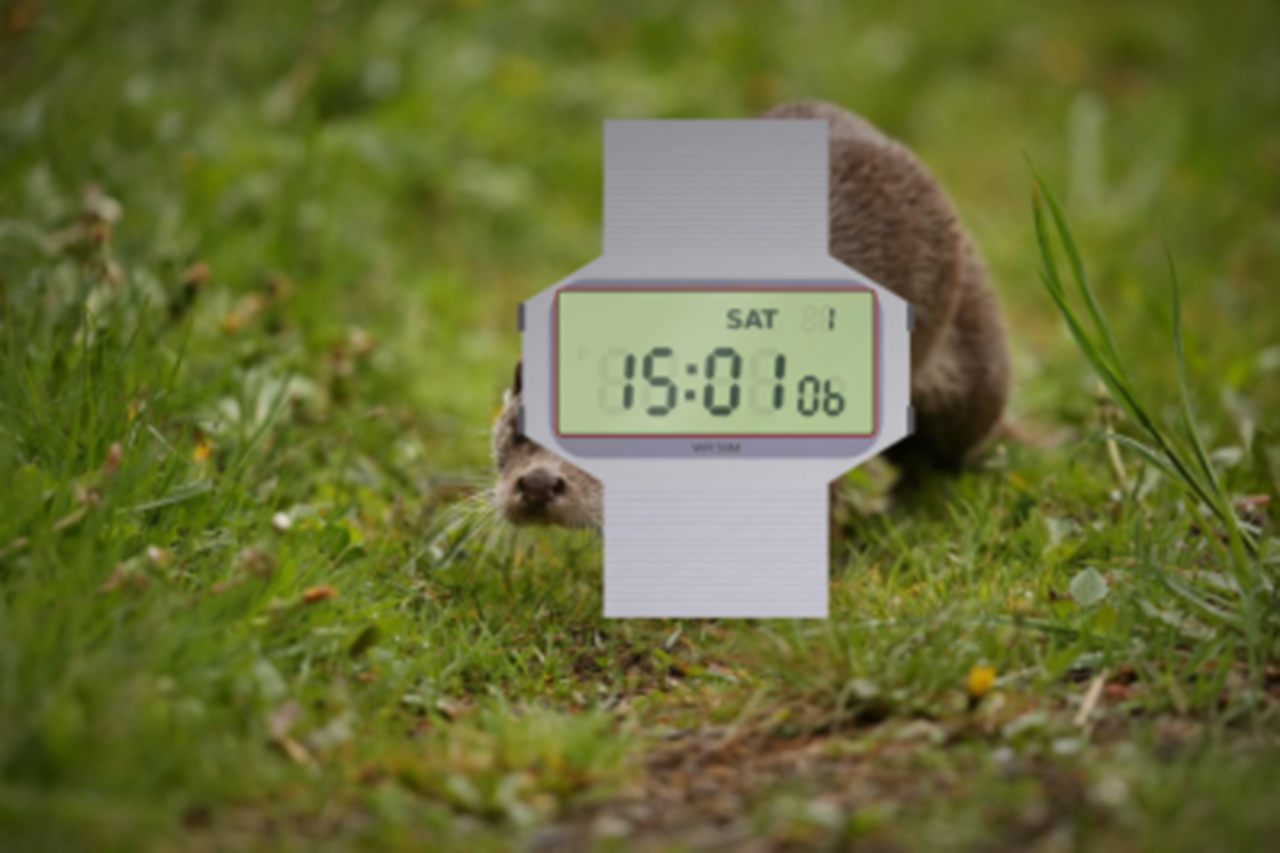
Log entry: **15:01:06**
